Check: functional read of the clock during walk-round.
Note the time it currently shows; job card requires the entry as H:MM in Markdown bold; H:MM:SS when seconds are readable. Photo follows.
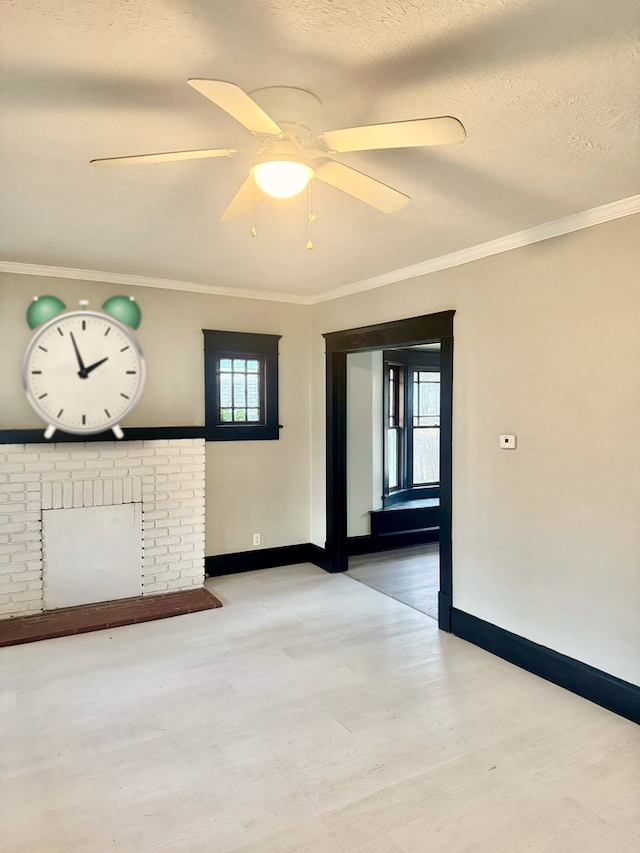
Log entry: **1:57**
